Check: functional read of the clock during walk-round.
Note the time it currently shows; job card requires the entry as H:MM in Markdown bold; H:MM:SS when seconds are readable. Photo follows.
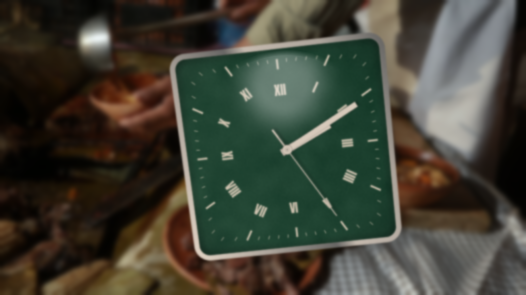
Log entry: **2:10:25**
